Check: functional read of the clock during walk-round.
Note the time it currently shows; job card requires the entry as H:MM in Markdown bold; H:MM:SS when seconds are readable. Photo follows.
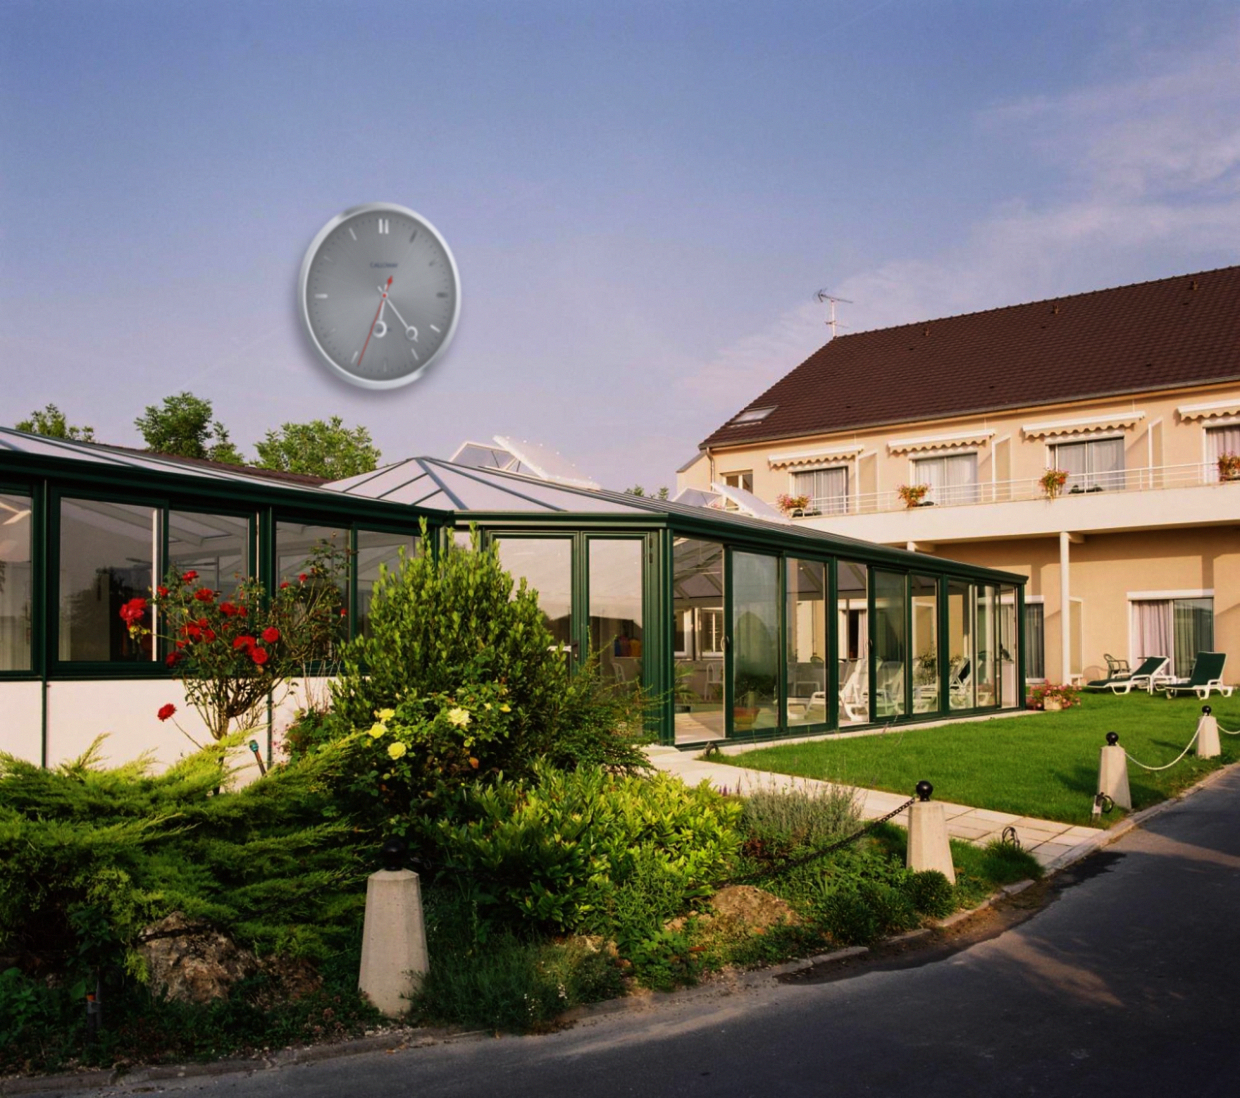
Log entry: **6:23:34**
